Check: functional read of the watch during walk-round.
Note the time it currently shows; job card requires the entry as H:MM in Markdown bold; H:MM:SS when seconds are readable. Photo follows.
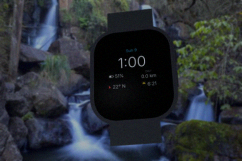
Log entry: **1:00**
